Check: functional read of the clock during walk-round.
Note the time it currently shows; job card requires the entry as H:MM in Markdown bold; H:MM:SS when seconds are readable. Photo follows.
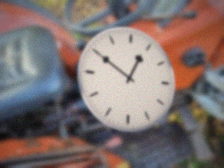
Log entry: **12:50**
